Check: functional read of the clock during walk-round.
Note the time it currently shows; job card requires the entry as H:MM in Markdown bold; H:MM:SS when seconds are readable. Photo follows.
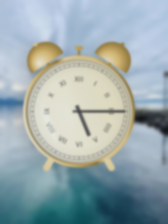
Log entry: **5:15**
